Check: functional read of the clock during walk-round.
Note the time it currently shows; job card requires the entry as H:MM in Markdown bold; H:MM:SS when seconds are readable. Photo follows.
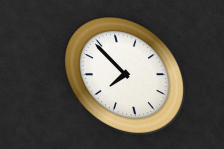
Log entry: **7:54**
